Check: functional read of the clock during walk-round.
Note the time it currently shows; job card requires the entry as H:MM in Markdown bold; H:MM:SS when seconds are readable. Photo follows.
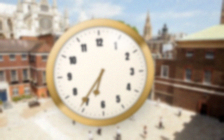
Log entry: **6:36**
